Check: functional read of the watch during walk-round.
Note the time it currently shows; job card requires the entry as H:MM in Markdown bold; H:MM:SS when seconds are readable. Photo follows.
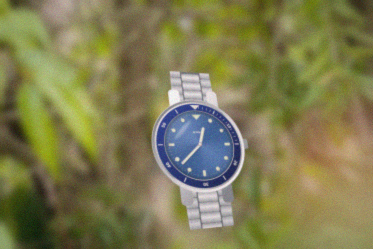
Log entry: **12:38**
